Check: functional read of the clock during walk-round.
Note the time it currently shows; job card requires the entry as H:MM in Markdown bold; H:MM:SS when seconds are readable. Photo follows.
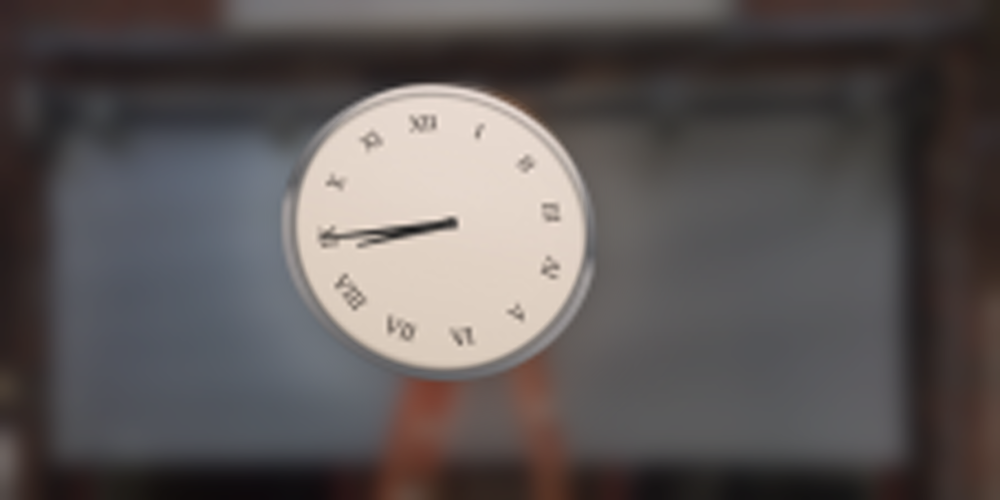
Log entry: **8:45**
